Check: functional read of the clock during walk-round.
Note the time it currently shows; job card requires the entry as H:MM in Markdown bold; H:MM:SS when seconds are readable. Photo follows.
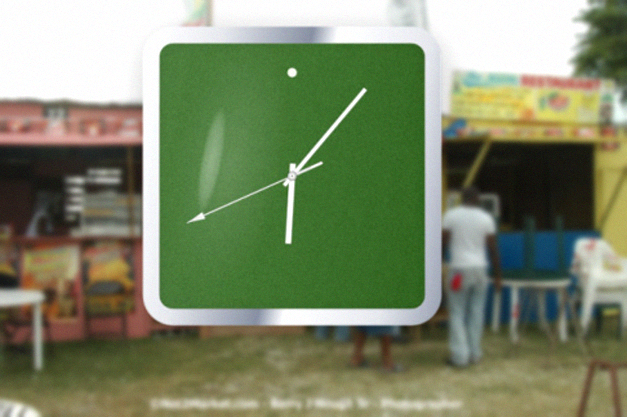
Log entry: **6:06:41**
